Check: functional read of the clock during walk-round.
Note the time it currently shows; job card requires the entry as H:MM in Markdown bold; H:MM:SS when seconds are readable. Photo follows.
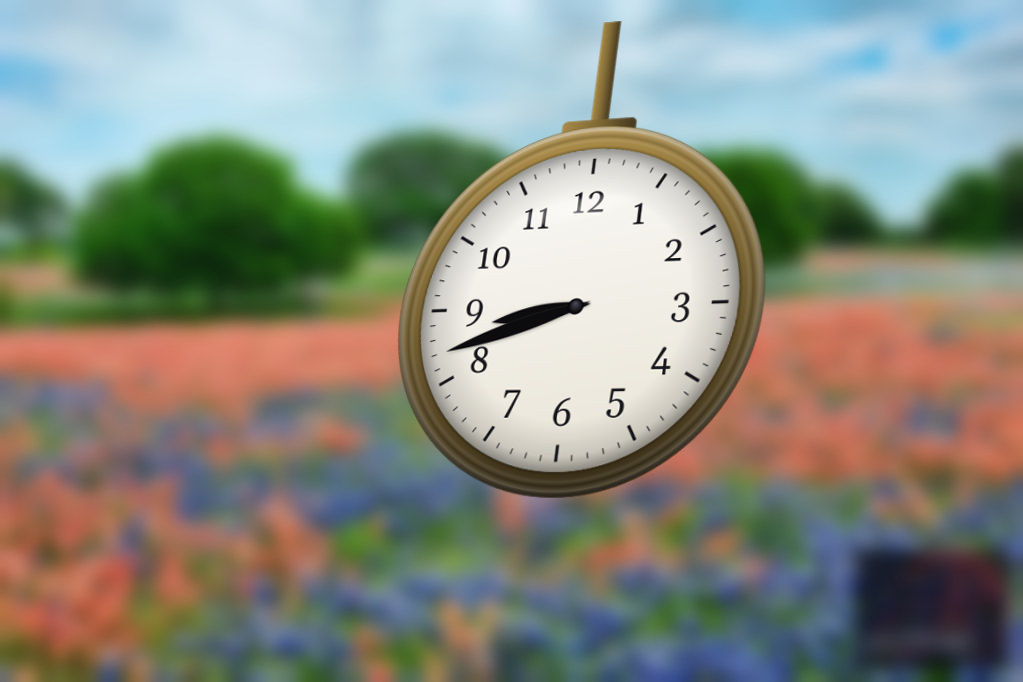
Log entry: **8:42**
